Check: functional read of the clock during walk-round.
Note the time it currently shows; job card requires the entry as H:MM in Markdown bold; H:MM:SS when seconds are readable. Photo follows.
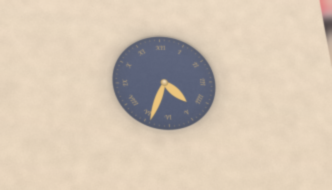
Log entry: **4:34**
